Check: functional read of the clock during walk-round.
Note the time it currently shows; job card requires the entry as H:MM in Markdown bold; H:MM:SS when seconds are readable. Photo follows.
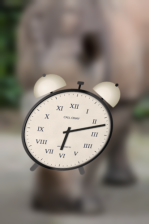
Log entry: **6:12**
